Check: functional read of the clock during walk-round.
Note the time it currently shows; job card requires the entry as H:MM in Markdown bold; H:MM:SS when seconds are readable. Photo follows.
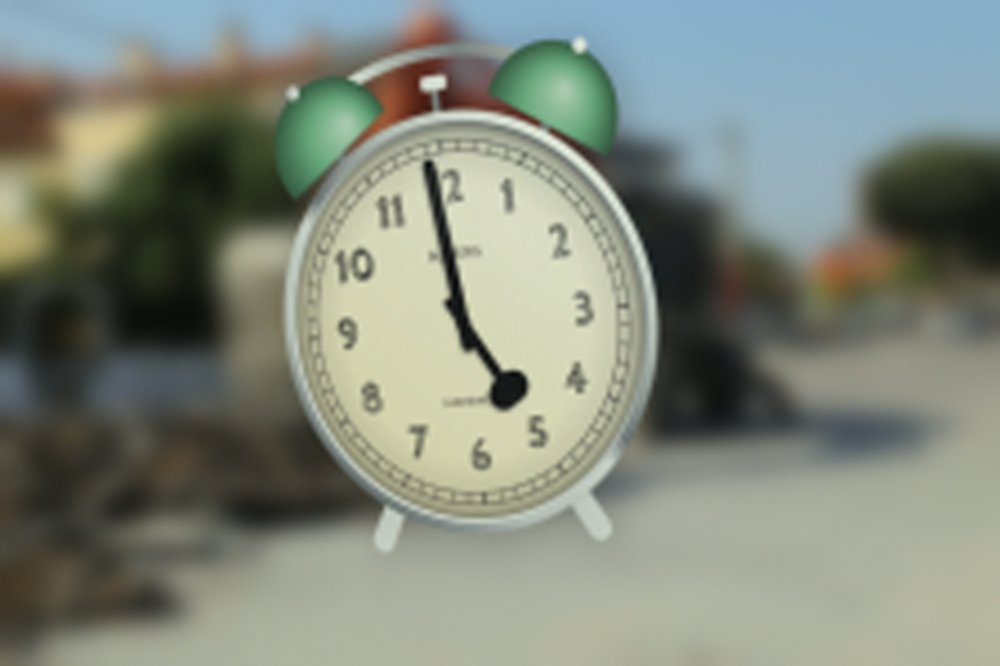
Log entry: **4:59**
